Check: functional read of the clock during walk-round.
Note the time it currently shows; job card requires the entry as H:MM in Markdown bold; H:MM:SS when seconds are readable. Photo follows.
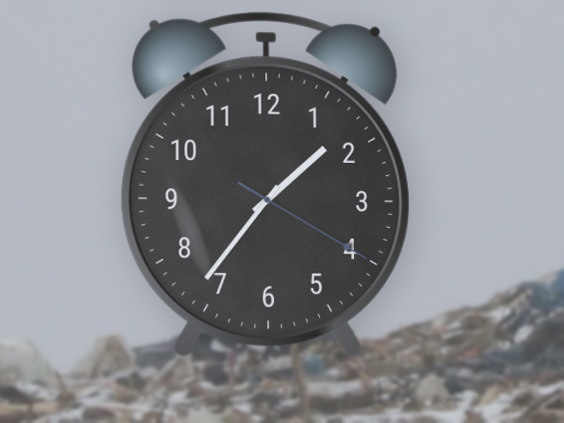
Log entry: **1:36:20**
